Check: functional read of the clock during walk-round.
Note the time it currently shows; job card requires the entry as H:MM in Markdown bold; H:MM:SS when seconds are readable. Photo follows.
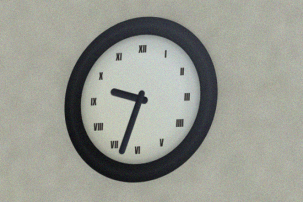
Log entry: **9:33**
